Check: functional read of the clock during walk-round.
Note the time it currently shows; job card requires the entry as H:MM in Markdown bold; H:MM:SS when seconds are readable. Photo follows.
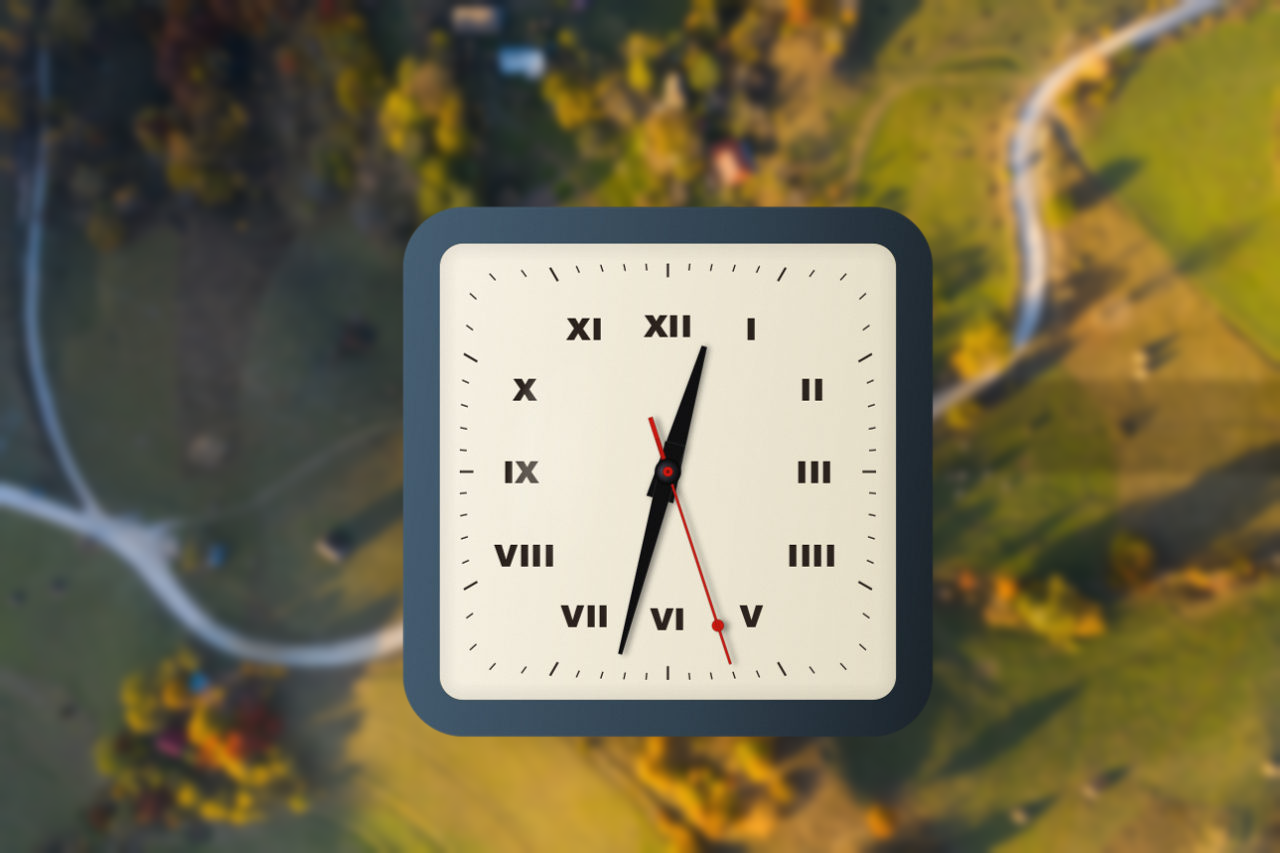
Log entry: **12:32:27**
